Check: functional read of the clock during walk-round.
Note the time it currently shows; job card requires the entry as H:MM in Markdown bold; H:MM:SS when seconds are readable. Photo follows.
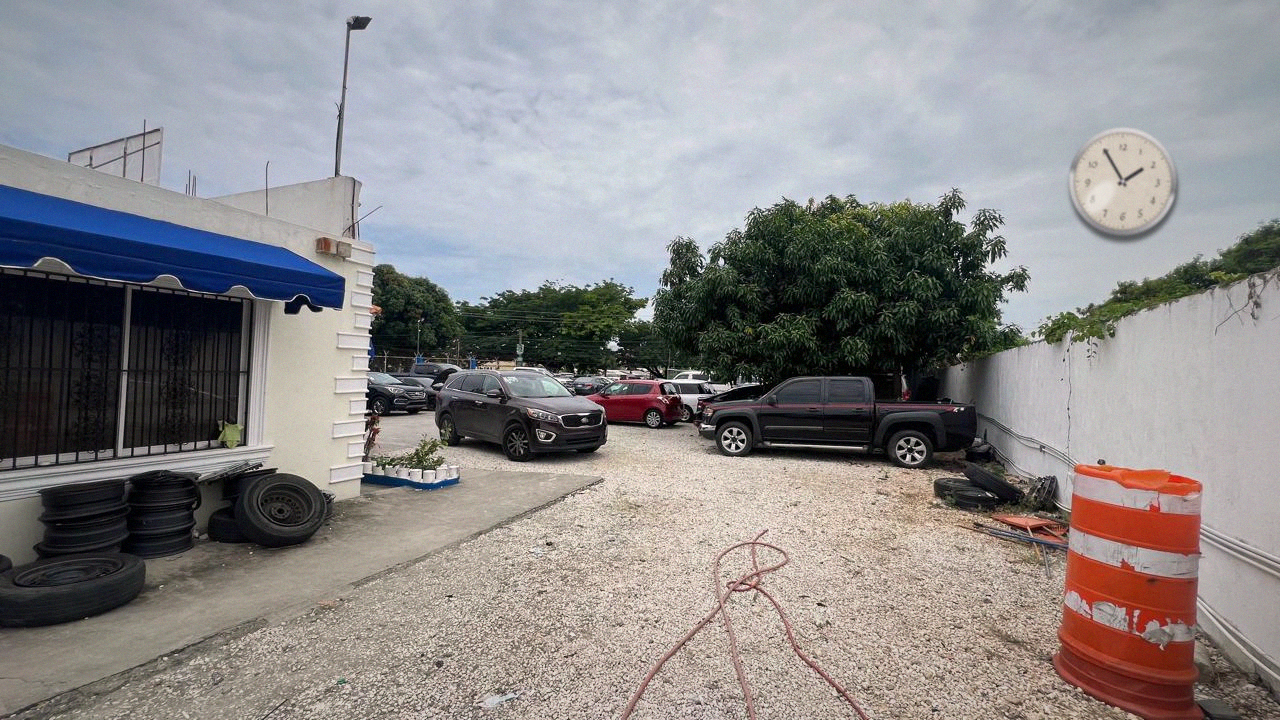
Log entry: **1:55**
